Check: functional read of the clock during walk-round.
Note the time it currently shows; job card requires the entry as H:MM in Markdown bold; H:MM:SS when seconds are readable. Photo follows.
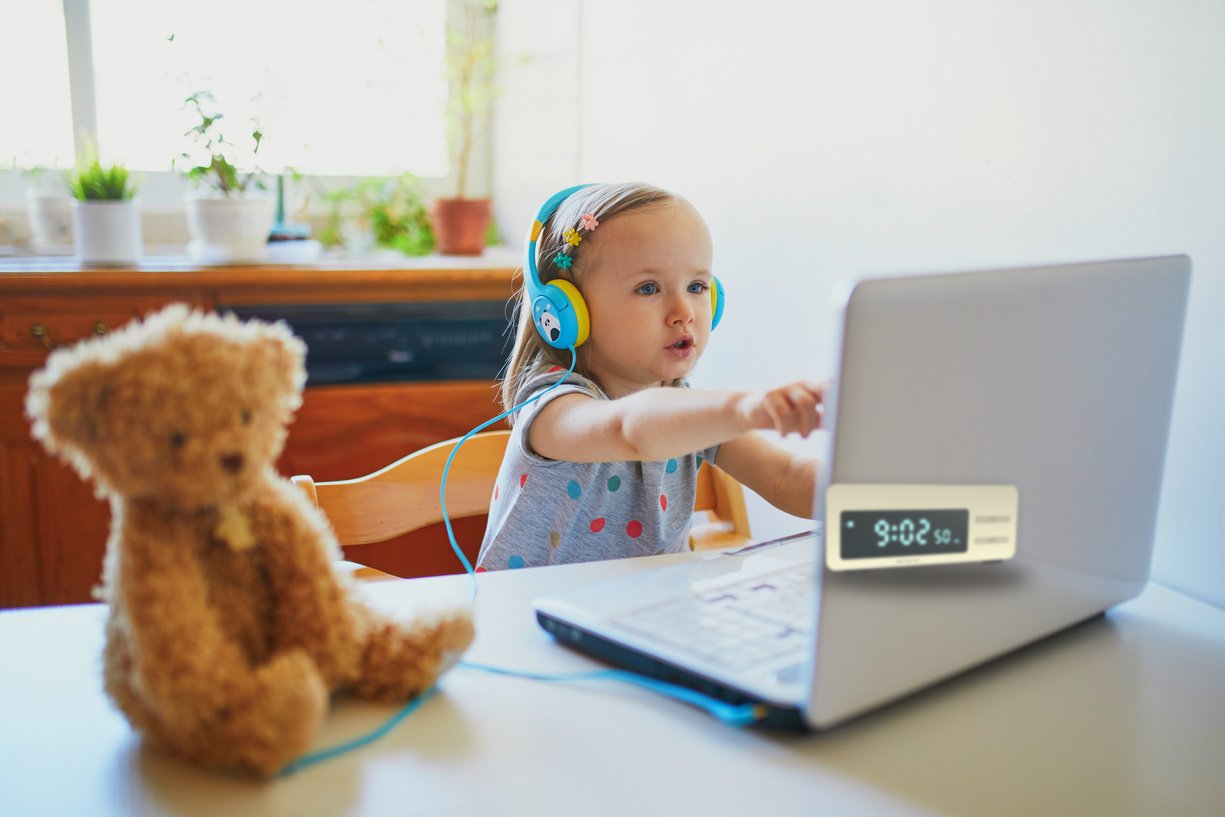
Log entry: **9:02:50**
